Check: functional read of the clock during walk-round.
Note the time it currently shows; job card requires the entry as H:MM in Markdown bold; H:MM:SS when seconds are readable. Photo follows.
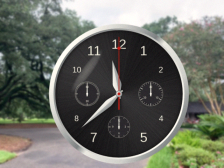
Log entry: **11:38**
